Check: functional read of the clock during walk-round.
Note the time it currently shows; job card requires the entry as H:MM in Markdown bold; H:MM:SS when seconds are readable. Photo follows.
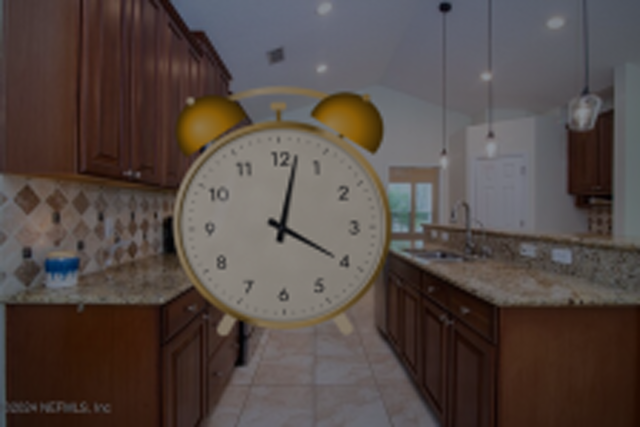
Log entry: **4:02**
